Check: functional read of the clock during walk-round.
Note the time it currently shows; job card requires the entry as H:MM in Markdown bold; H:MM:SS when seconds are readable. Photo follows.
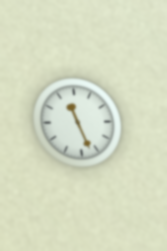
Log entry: **11:27**
